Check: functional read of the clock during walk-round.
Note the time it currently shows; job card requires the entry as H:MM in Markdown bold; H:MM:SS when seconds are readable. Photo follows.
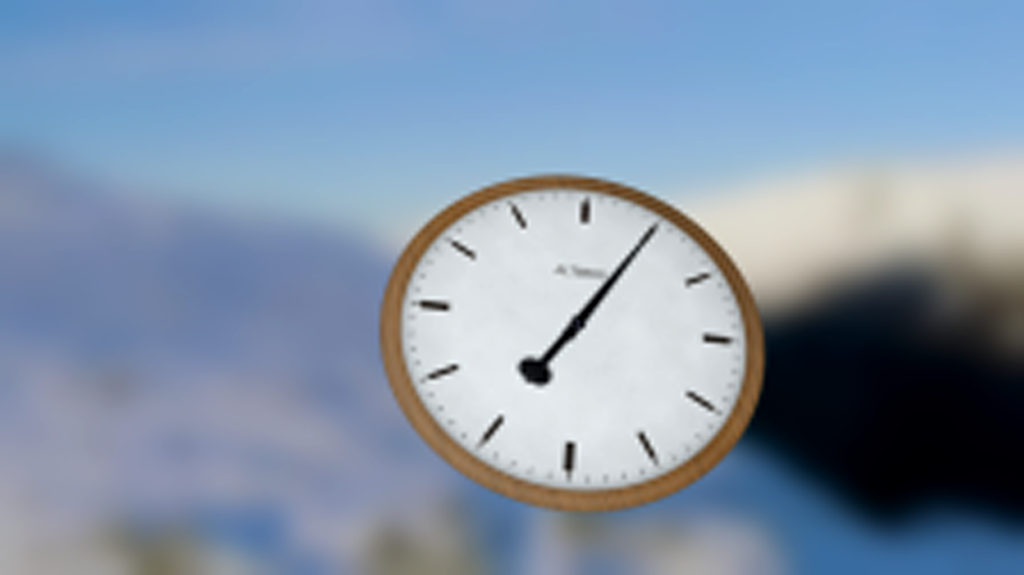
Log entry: **7:05**
